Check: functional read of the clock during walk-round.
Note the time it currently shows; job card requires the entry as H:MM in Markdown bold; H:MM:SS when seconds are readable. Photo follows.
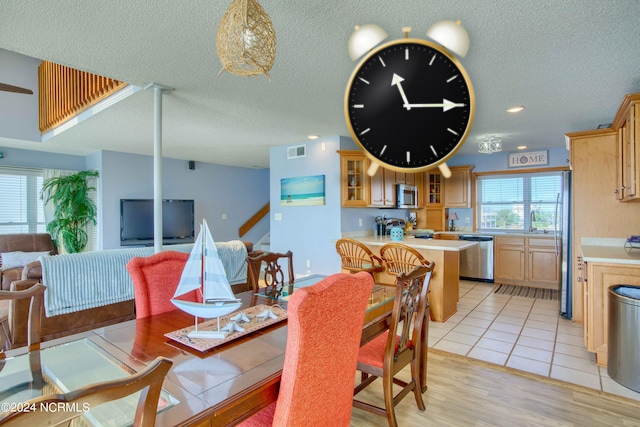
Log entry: **11:15**
